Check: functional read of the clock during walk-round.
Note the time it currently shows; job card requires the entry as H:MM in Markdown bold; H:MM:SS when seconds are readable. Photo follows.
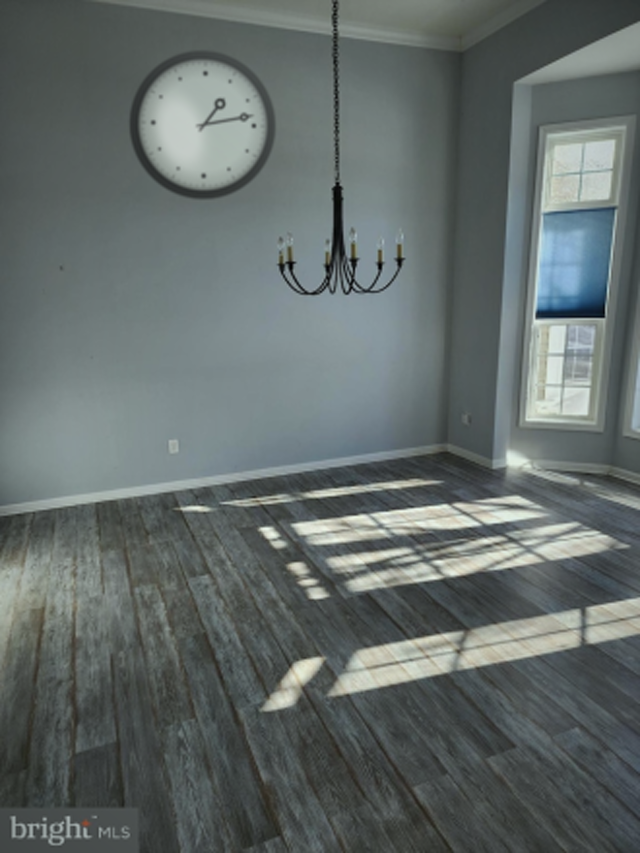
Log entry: **1:13**
